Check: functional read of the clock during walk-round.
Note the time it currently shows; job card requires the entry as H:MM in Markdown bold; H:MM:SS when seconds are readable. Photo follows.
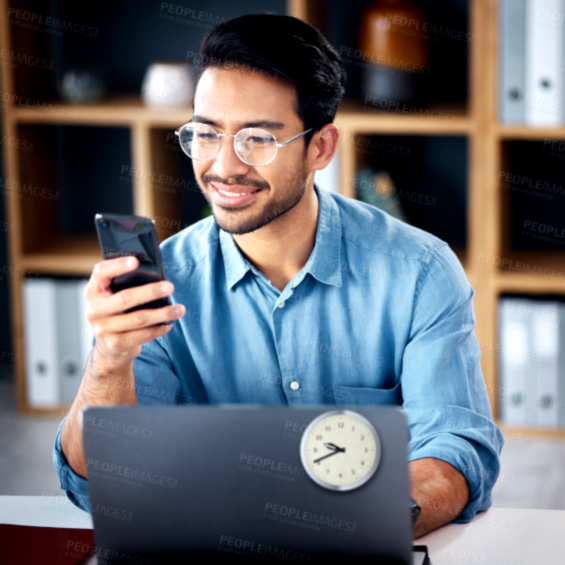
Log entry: **9:41**
